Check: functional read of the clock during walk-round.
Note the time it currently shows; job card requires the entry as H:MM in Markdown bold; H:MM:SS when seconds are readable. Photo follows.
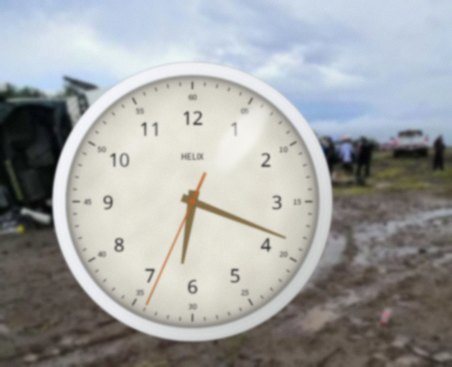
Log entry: **6:18:34**
